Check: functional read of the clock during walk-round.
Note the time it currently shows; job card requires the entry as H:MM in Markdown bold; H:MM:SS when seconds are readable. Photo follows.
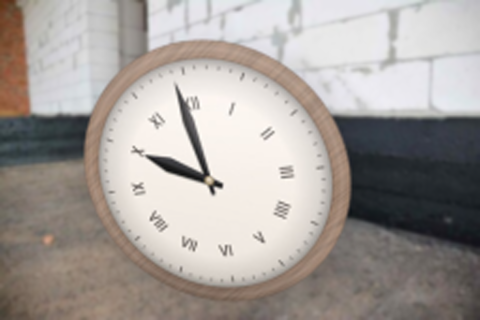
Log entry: **9:59**
